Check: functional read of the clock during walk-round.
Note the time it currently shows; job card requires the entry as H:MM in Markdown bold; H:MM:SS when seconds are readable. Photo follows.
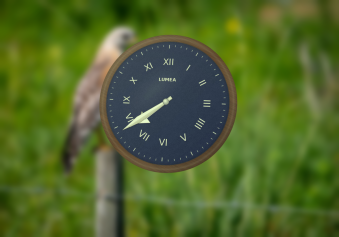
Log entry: **7:39**
